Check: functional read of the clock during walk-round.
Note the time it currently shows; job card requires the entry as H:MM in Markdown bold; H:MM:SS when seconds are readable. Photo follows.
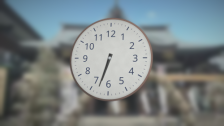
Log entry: **6:33**
